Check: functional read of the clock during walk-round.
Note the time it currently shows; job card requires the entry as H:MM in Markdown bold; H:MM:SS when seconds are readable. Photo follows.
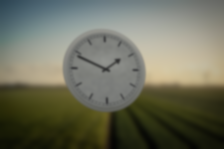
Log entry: **1:49**
